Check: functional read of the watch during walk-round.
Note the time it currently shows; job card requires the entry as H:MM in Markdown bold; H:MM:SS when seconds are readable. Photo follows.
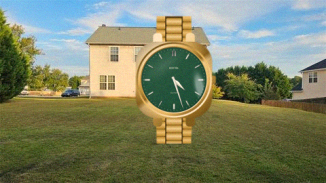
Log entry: **4:27**
